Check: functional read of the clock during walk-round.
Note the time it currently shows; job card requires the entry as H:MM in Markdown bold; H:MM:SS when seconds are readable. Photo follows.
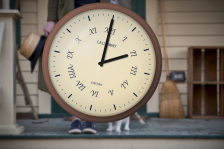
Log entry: **2:00**
